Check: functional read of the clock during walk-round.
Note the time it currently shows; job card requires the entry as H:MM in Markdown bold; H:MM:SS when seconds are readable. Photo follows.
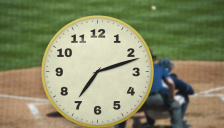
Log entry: **7:12**
